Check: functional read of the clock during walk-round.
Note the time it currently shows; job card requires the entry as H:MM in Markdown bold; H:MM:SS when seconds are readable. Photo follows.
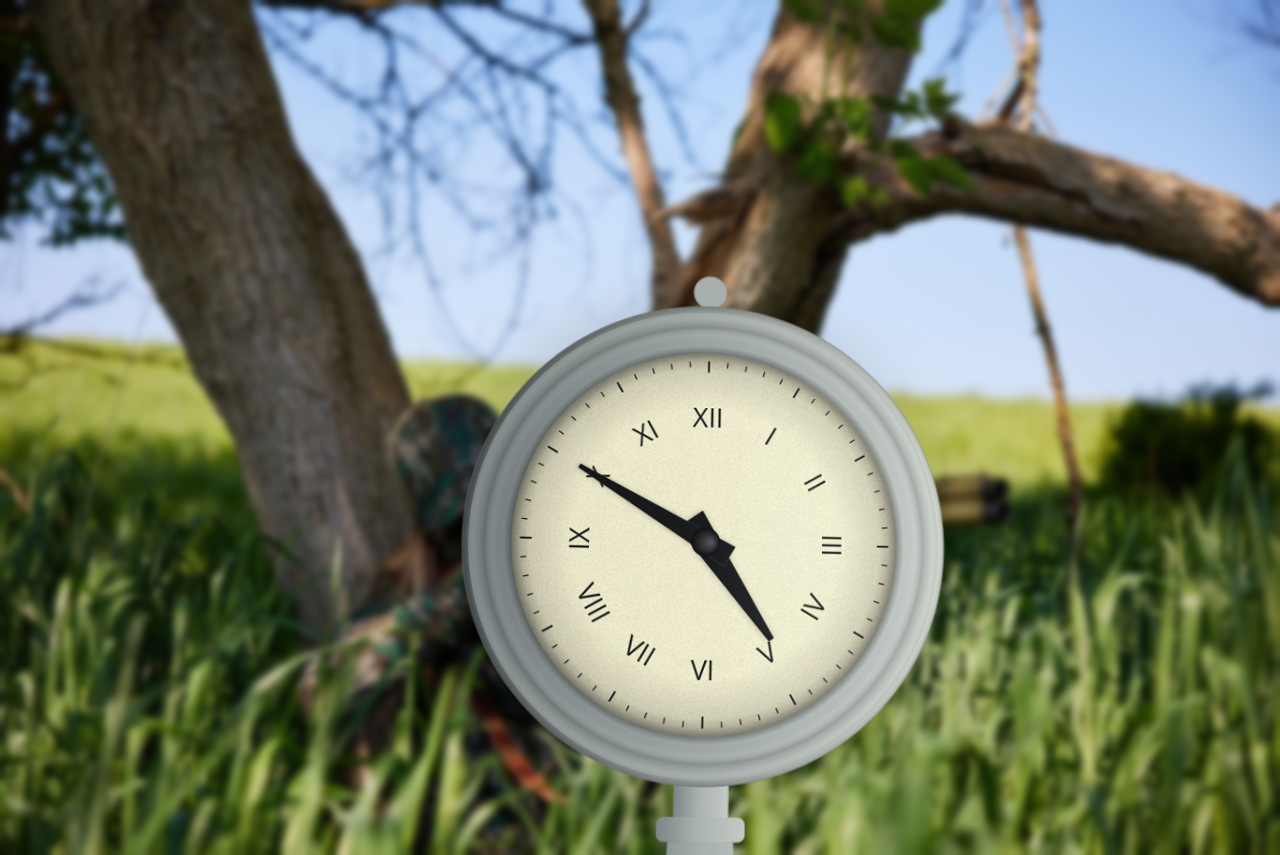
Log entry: **4:50**
